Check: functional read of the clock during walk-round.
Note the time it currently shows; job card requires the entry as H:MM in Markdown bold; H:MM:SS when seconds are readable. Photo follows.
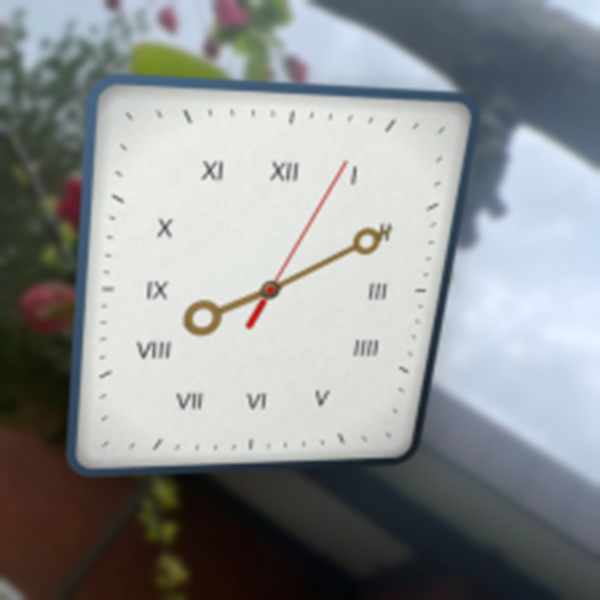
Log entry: **8:10:04**
